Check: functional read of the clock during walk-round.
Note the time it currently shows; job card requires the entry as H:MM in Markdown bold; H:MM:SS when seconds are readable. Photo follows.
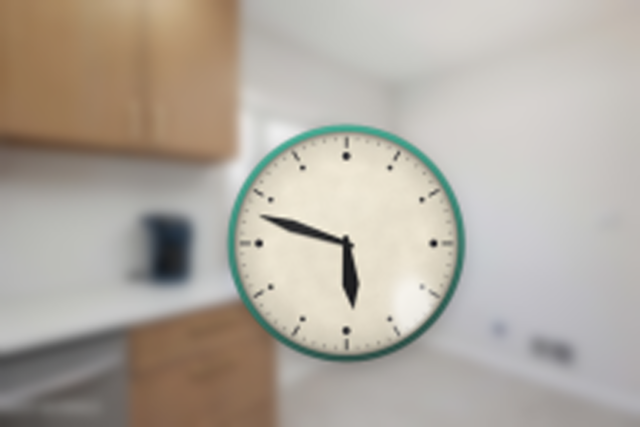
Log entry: **5:48**
